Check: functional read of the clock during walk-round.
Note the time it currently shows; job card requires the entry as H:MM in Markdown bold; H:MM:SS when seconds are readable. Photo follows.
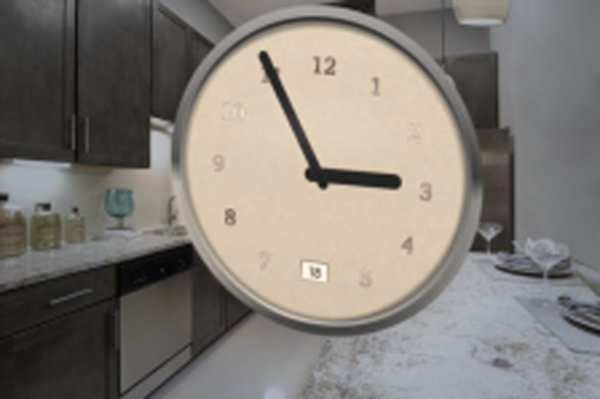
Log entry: **2:55**
